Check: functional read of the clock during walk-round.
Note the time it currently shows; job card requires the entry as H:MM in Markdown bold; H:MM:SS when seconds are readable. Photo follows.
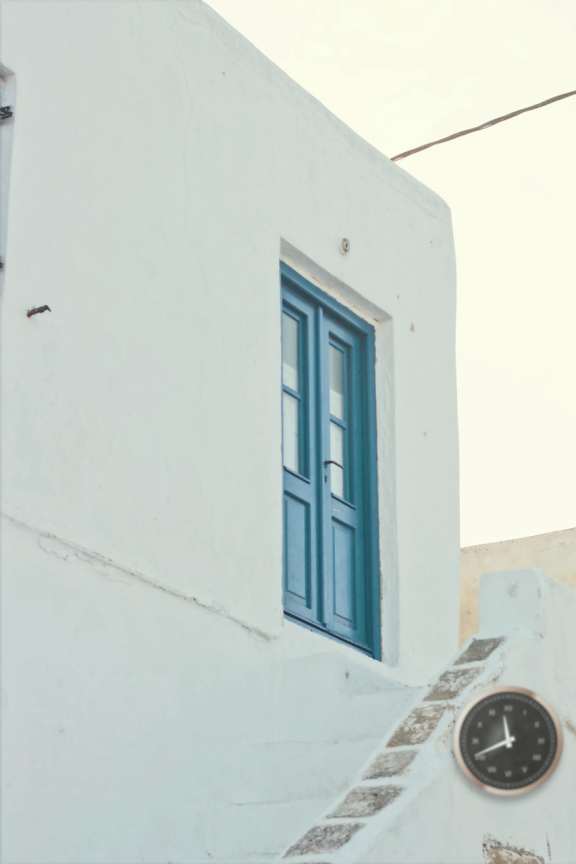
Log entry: **11:41**
